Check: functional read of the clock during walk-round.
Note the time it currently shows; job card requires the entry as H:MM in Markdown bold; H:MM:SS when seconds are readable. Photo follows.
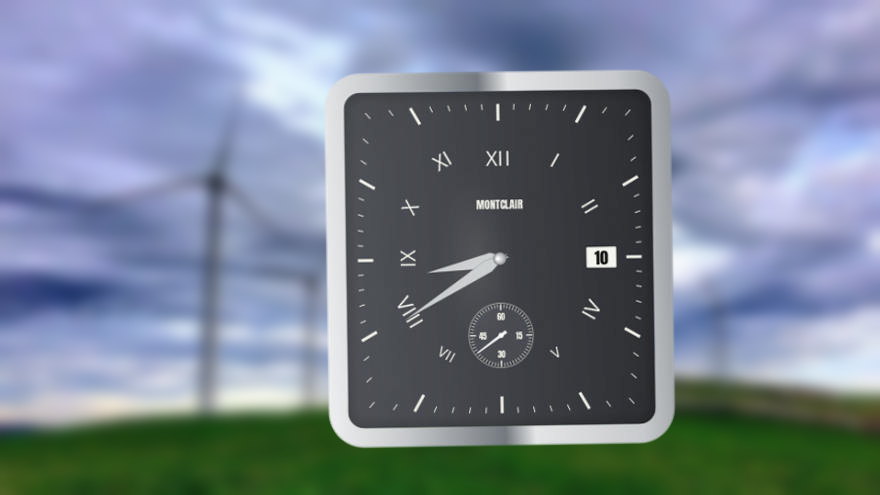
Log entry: **8:39:39**
